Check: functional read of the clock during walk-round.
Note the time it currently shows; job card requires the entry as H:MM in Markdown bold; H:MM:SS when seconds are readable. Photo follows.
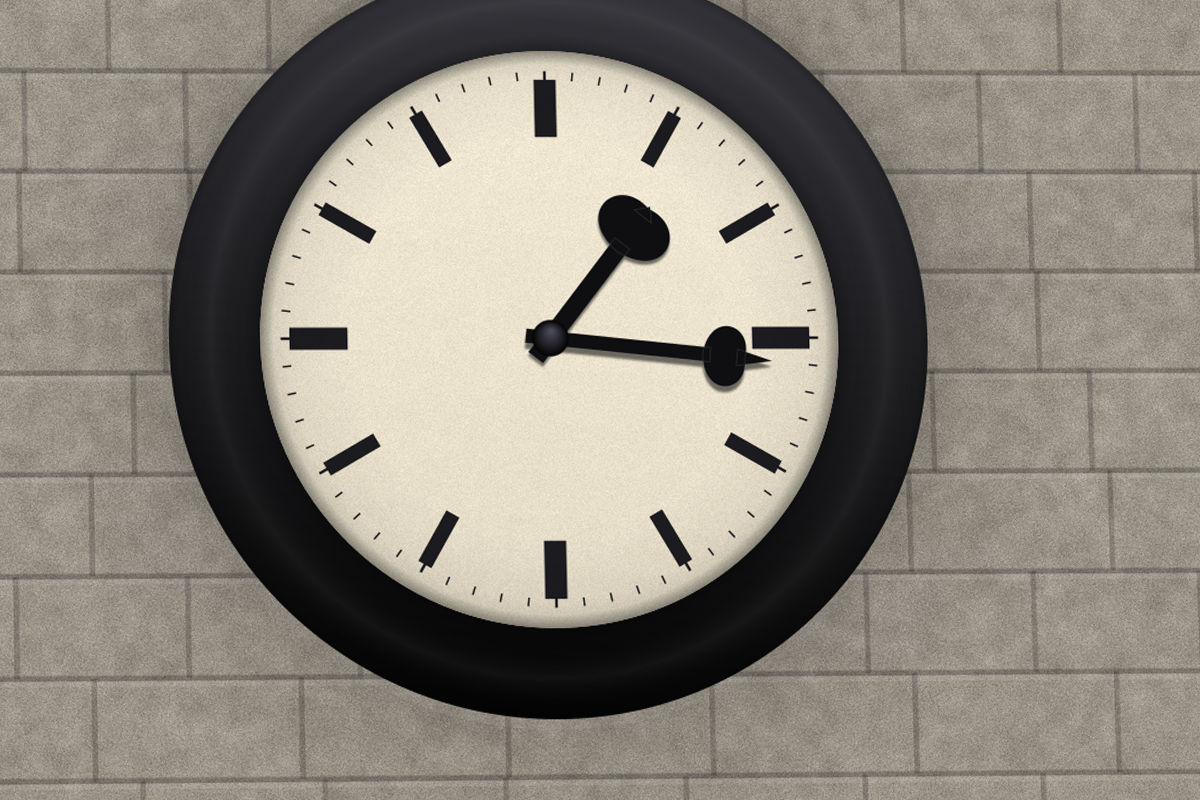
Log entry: **1:16**
